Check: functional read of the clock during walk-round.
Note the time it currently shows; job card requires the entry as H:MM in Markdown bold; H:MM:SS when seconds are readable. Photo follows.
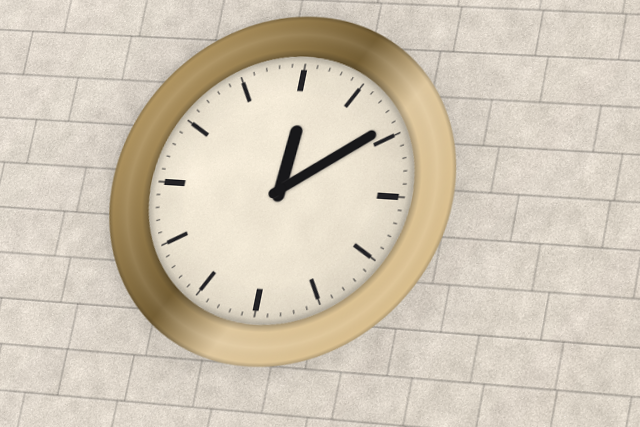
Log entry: **12:09**
